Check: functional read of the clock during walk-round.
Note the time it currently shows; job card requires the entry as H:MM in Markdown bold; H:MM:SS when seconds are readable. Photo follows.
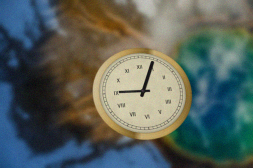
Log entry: **9:04**
